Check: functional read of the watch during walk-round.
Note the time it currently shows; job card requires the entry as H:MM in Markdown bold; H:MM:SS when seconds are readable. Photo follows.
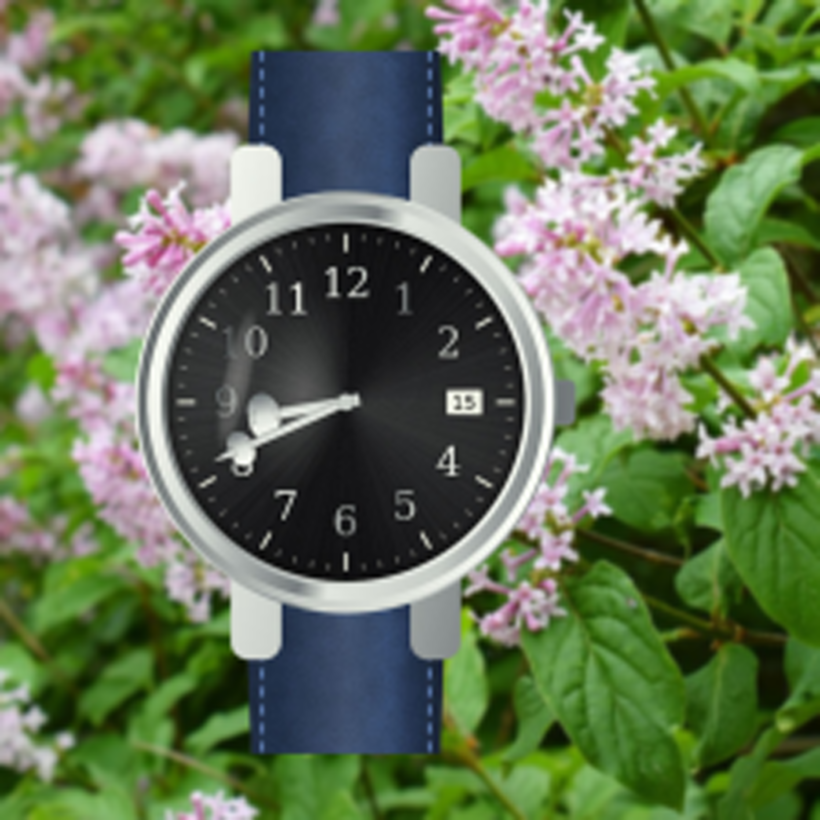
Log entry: **8:41**
